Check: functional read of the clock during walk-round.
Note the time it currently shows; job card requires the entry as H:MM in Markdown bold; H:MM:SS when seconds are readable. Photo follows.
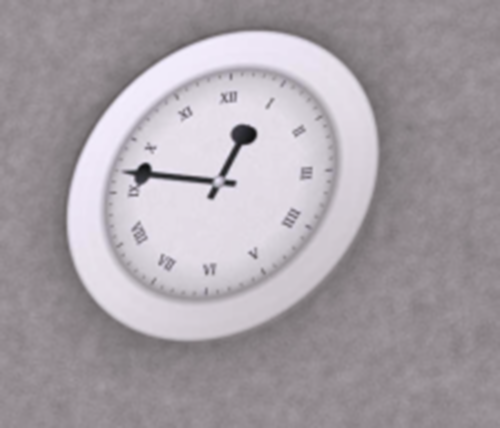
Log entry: **12:47**
